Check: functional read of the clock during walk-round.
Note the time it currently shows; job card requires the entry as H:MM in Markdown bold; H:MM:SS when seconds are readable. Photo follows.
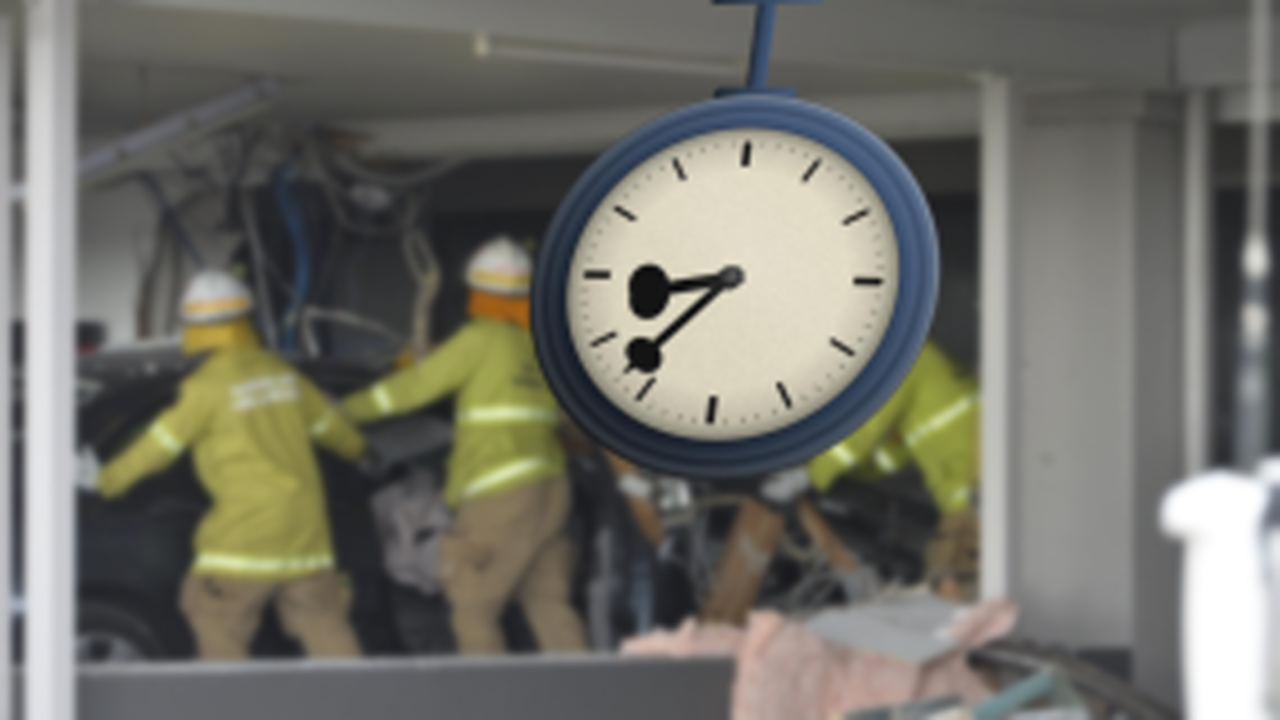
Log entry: **8:37**
